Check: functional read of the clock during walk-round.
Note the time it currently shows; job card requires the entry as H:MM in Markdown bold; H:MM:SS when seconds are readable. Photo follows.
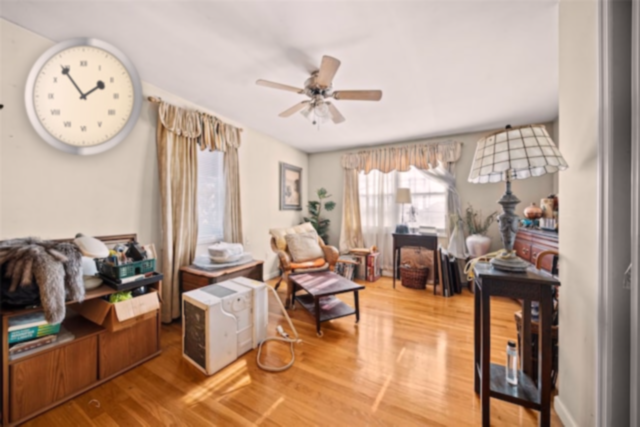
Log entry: **1:54**
